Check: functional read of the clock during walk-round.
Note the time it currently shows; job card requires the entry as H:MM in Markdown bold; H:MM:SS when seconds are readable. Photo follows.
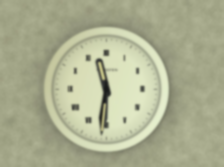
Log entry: **11:31**
